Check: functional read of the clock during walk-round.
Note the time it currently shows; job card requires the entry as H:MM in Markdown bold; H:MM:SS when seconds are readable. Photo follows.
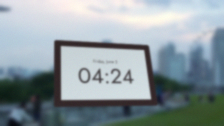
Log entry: **4:24**
